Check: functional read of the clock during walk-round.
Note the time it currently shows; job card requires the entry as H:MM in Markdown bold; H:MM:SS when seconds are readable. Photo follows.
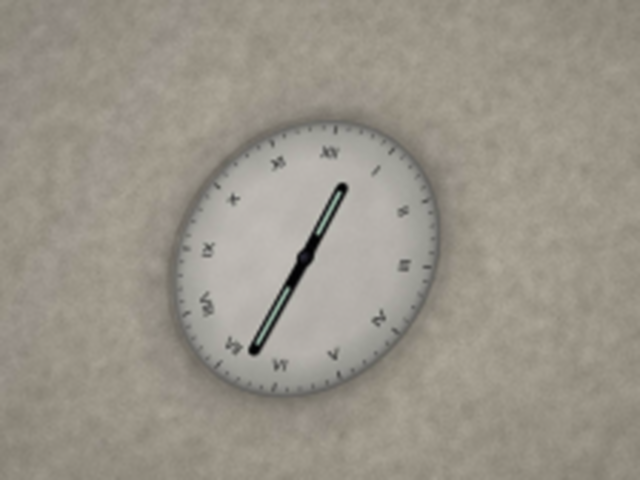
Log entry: **12:33**
